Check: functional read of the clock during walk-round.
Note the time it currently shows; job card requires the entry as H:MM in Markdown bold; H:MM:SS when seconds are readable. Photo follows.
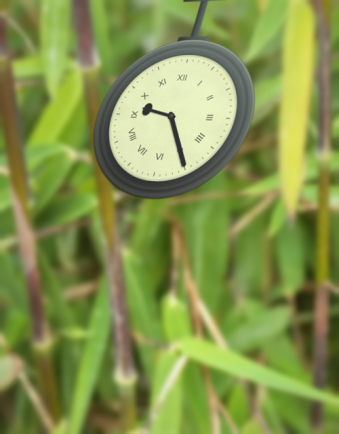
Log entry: **9:25**
